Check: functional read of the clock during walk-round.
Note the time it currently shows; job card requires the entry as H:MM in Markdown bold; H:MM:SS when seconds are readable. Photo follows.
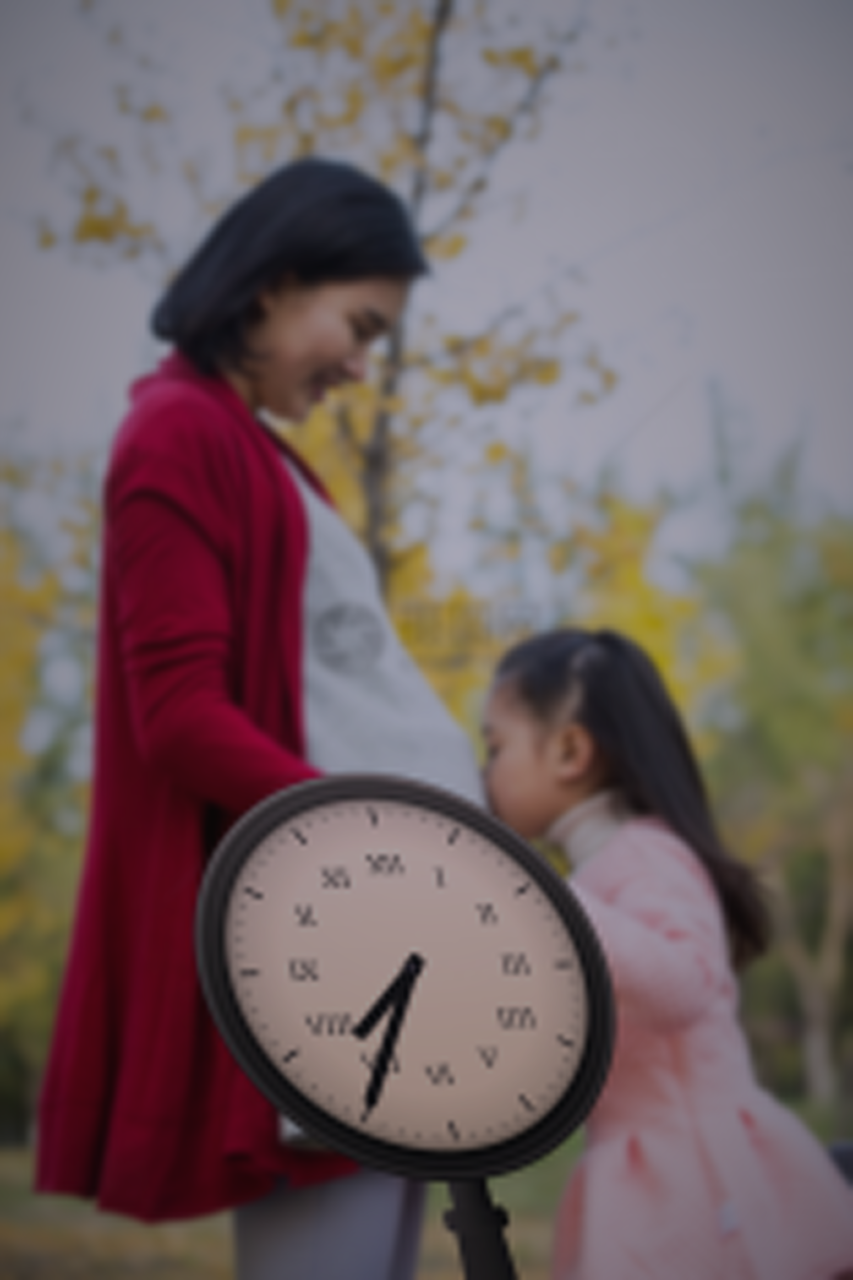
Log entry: **7:35**
